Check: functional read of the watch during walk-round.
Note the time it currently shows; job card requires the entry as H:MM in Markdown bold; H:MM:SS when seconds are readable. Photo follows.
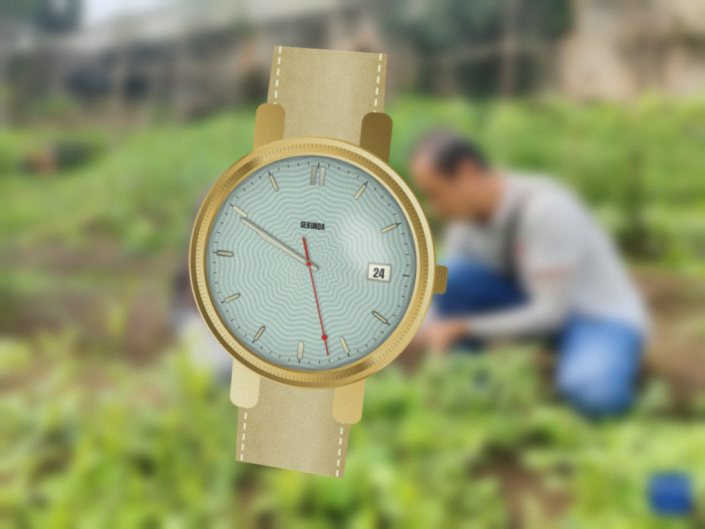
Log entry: **9:49:27**
